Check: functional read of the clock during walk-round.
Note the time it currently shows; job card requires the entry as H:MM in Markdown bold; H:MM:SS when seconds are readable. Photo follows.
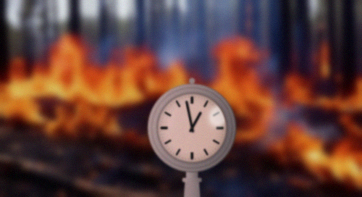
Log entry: **12:58**
